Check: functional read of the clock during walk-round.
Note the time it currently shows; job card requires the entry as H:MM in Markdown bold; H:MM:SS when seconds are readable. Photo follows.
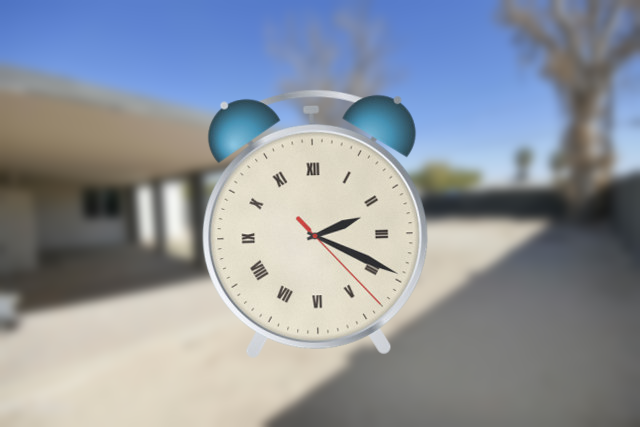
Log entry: **2:19:23**
